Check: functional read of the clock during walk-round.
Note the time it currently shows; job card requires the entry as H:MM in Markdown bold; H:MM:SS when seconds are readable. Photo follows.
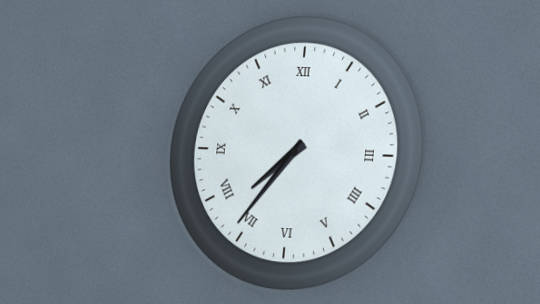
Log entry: **7:36**
